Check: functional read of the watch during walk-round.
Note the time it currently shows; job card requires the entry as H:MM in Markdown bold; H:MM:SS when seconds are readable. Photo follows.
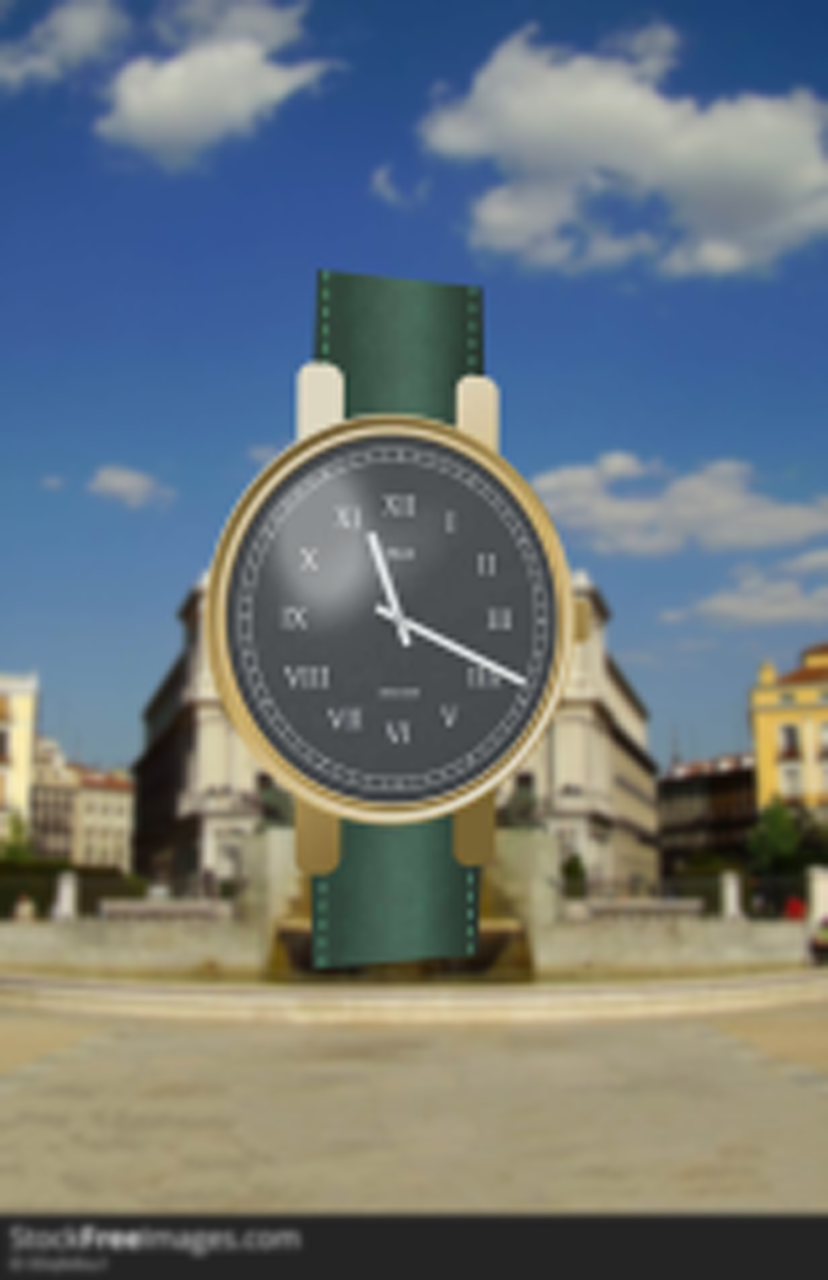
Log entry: **11:19**
